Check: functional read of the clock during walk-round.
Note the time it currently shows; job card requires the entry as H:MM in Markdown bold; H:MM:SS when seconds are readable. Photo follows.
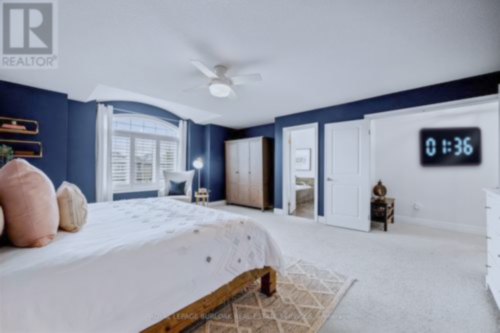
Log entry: **1:36**
